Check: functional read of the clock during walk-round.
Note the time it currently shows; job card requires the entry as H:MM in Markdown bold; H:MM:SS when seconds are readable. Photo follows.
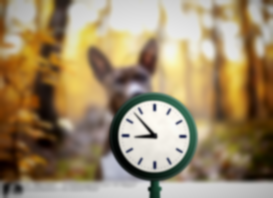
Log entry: **8:53**
